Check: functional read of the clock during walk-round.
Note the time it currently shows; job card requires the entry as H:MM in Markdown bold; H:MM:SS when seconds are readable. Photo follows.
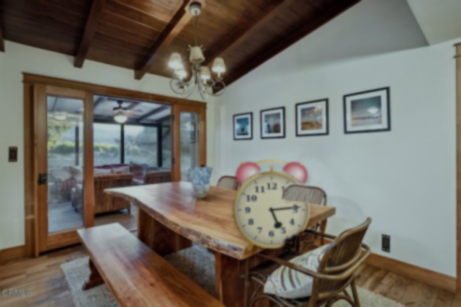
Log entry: **5:14**
